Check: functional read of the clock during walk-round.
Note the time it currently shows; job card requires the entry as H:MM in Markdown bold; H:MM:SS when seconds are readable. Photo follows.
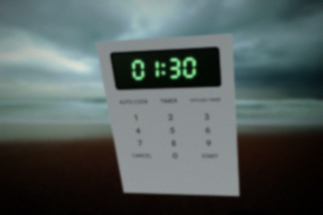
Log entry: **1:30**
